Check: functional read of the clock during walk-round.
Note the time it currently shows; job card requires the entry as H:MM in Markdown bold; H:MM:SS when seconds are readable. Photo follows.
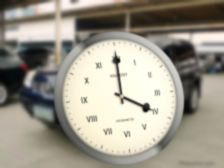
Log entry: **4:00**
